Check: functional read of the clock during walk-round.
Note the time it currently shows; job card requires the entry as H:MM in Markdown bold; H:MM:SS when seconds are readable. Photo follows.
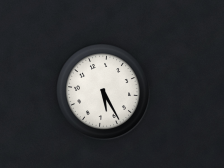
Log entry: **6:29**
